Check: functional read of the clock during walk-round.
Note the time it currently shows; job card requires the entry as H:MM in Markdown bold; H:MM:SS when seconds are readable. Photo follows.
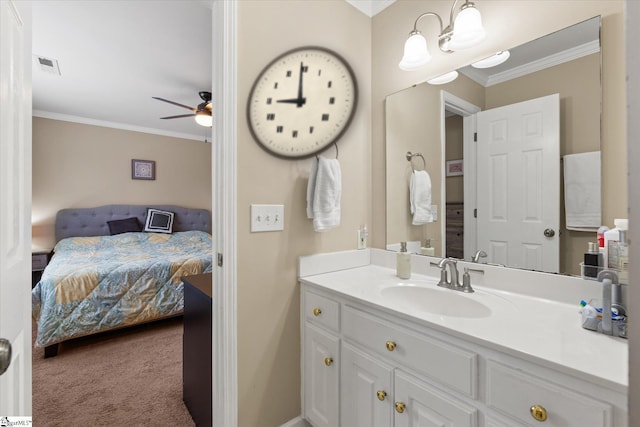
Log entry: **8:59**
